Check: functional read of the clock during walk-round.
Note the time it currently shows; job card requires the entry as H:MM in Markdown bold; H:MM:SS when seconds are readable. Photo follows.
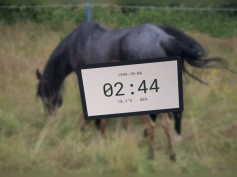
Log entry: **2:44**
